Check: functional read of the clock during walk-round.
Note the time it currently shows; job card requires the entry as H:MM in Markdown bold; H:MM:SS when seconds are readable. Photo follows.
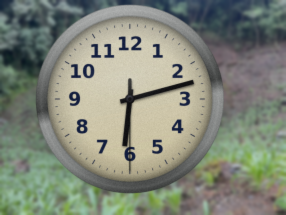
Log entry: **6:12:30**
